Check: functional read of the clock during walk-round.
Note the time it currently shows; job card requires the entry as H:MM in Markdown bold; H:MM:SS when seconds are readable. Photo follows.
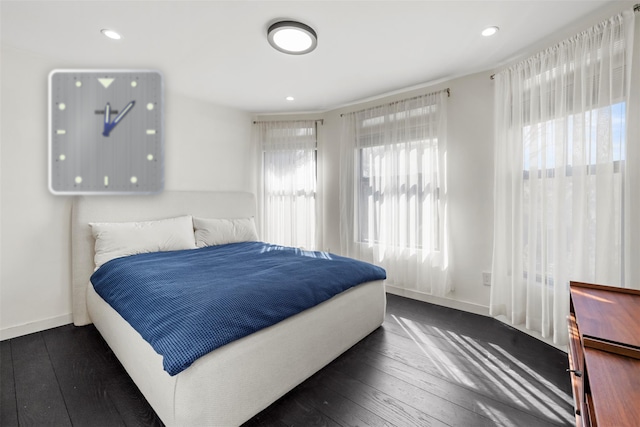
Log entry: **12:07**
